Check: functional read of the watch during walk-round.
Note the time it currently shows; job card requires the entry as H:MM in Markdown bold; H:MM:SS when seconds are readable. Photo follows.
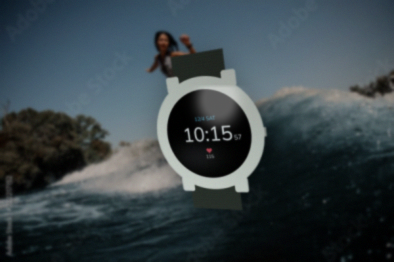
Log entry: **10:15**
